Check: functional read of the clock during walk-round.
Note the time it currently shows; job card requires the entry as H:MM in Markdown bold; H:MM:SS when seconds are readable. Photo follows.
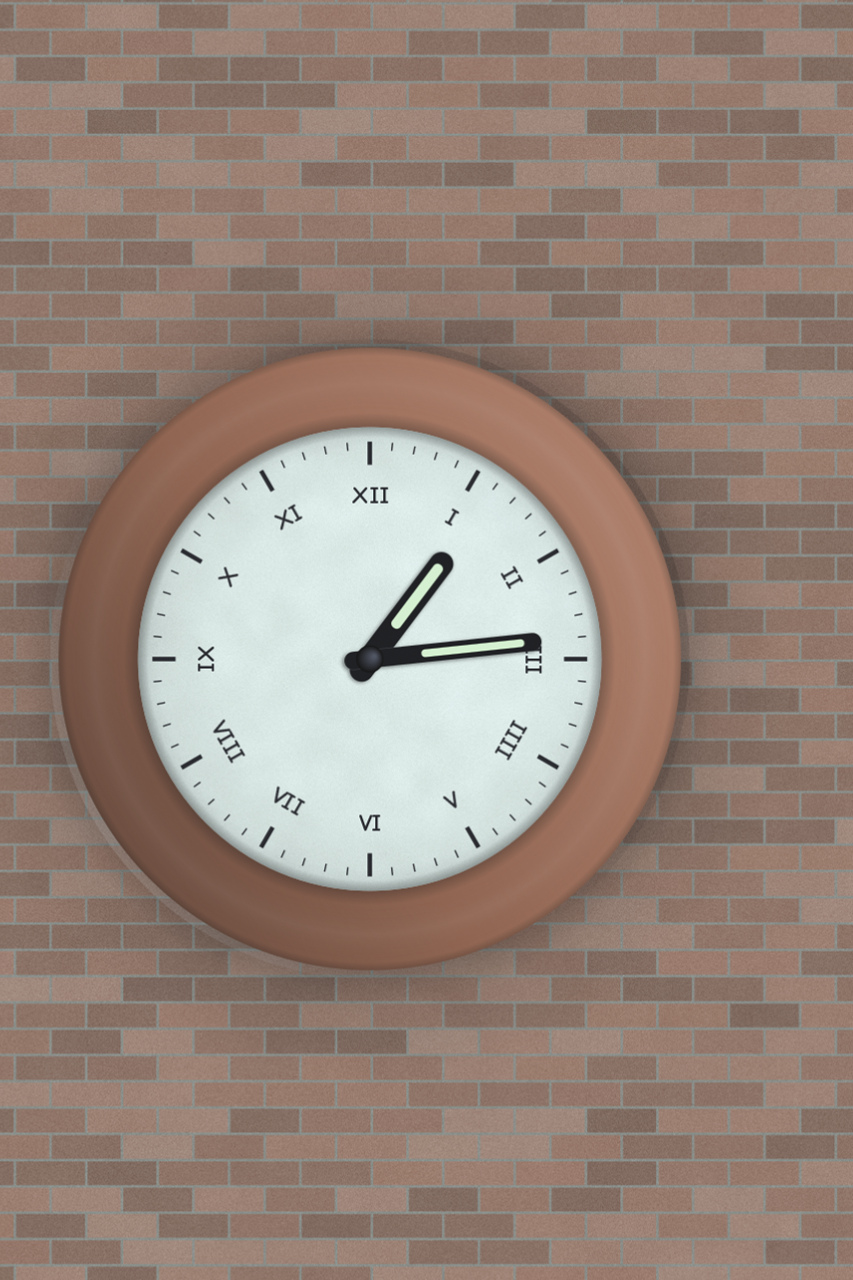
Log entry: **1:14**
